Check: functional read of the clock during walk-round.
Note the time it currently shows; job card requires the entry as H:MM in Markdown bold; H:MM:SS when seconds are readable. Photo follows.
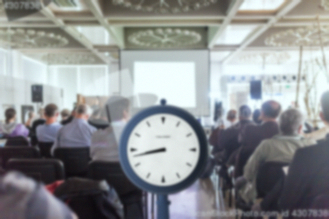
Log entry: **8:43**
